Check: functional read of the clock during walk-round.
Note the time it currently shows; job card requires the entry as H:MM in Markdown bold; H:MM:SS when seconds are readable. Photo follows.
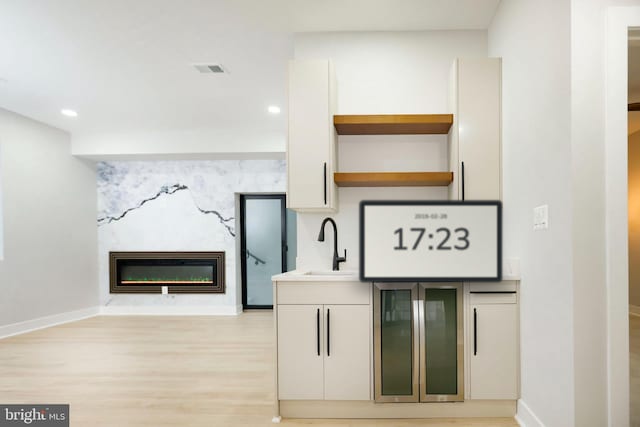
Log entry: **17:23**
